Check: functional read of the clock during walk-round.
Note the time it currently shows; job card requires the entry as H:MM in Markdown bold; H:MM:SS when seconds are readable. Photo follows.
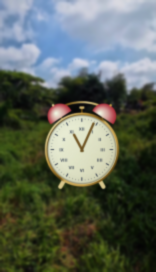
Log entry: **11:04**
